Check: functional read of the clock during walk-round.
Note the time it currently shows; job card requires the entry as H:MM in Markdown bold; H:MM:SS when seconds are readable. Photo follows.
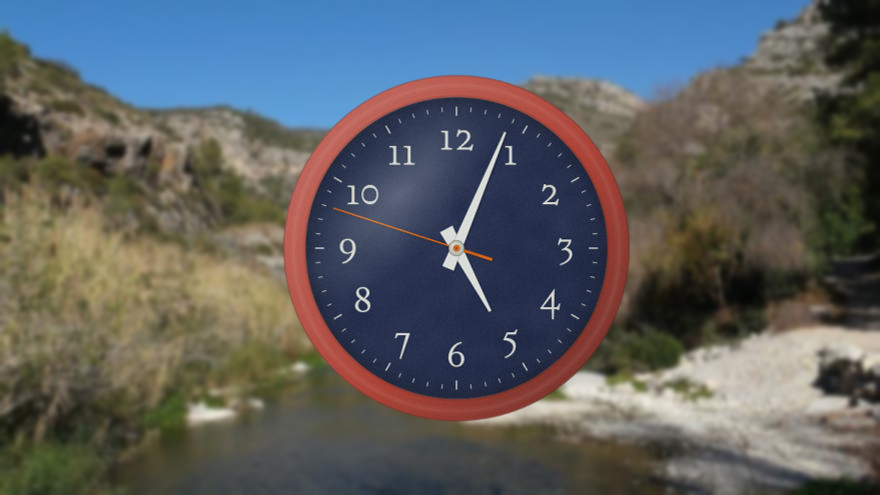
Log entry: **5:03:48**
